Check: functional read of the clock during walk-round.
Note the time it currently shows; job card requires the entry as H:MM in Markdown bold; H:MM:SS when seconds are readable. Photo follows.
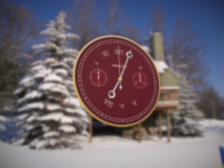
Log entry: **7:04**
